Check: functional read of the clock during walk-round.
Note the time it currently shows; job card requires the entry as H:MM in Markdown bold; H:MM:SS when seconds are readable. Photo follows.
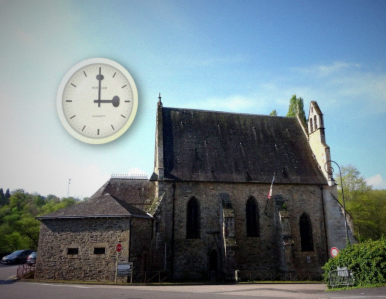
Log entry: **3:00**
